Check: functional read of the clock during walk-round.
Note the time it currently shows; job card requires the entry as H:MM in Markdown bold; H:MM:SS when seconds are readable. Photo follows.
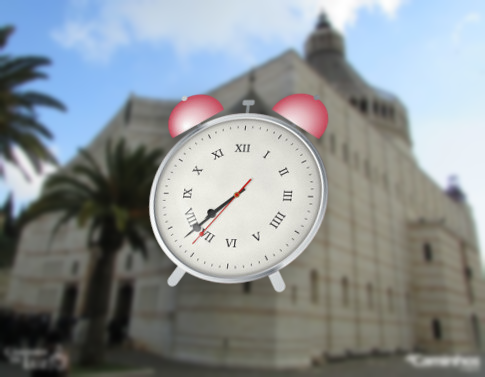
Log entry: **7:37:36**
